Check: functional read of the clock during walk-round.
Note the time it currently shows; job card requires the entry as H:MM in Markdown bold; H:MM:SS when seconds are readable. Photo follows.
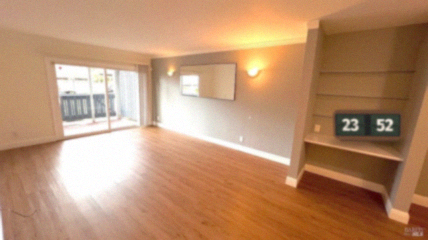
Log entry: **23:52**
